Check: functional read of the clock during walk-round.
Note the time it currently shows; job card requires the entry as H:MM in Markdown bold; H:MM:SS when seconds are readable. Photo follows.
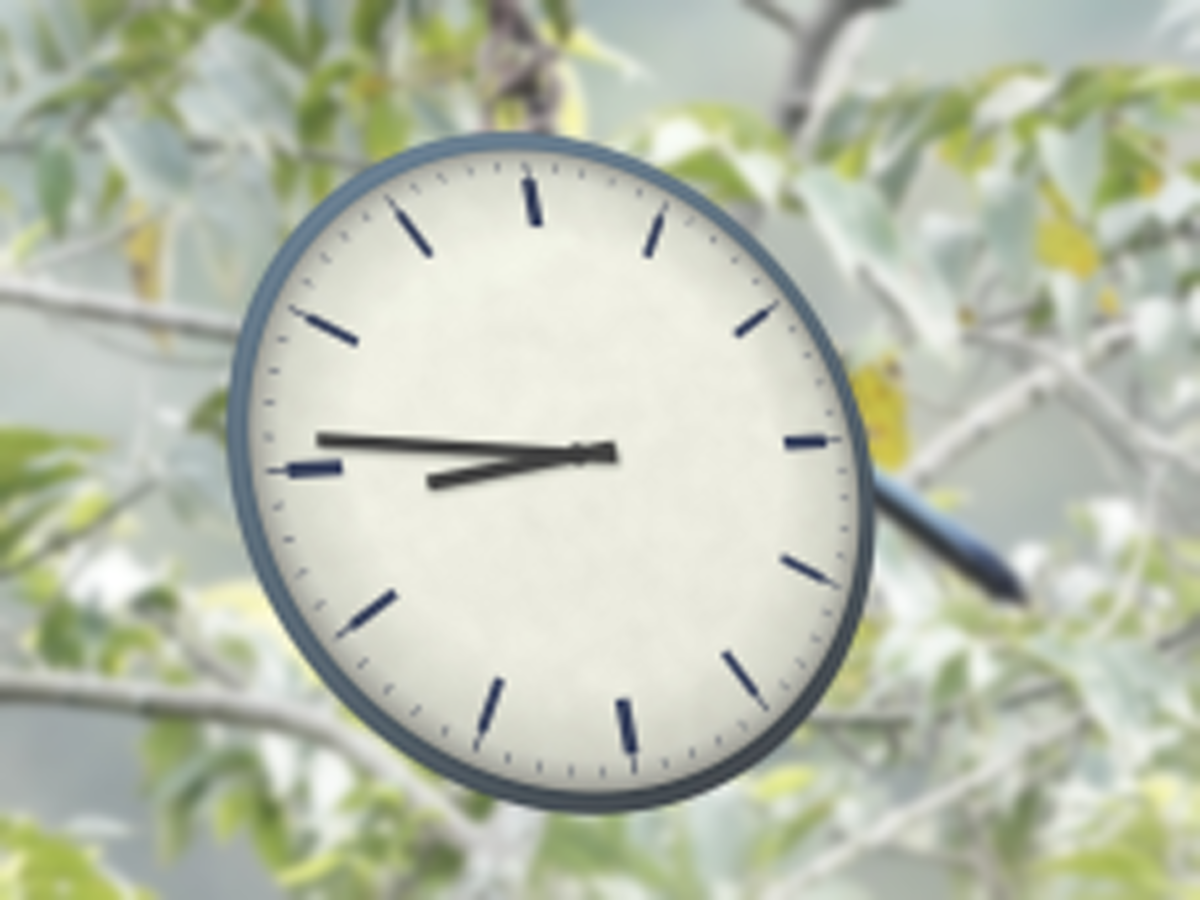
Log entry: **8:46**
